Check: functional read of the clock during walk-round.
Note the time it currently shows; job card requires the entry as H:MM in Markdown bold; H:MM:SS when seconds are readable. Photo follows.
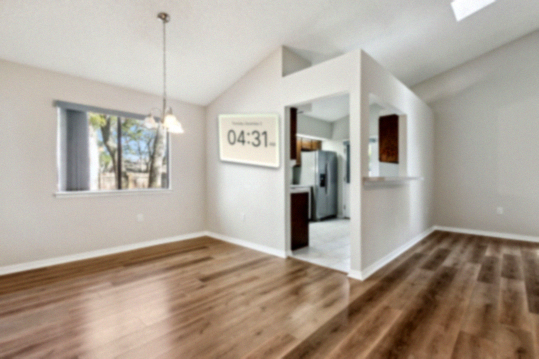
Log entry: **4:31**
